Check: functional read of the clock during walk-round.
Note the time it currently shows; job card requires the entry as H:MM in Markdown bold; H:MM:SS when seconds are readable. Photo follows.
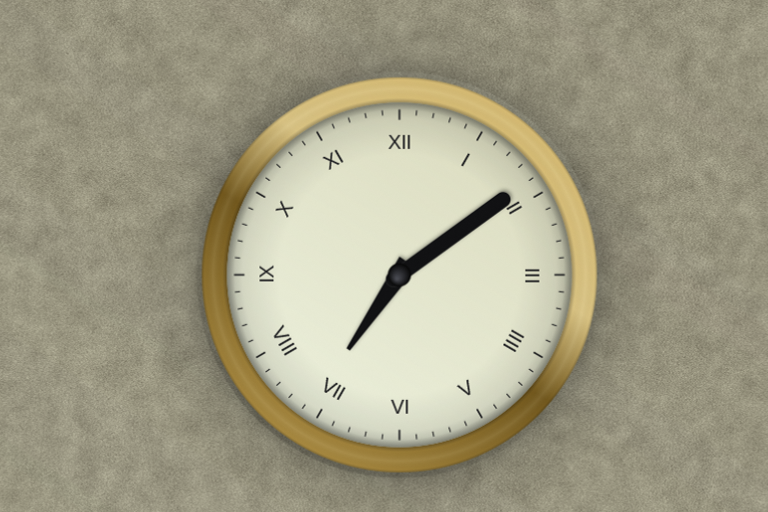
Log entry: **7:09**
